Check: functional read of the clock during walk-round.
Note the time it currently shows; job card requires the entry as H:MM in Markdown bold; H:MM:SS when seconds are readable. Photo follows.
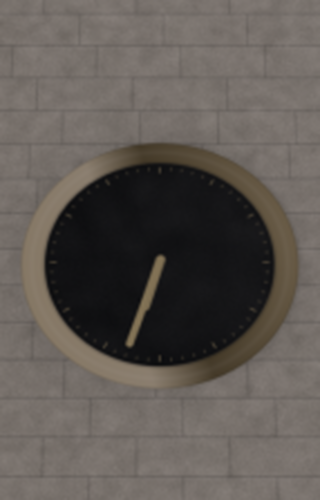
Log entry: **6:33**
